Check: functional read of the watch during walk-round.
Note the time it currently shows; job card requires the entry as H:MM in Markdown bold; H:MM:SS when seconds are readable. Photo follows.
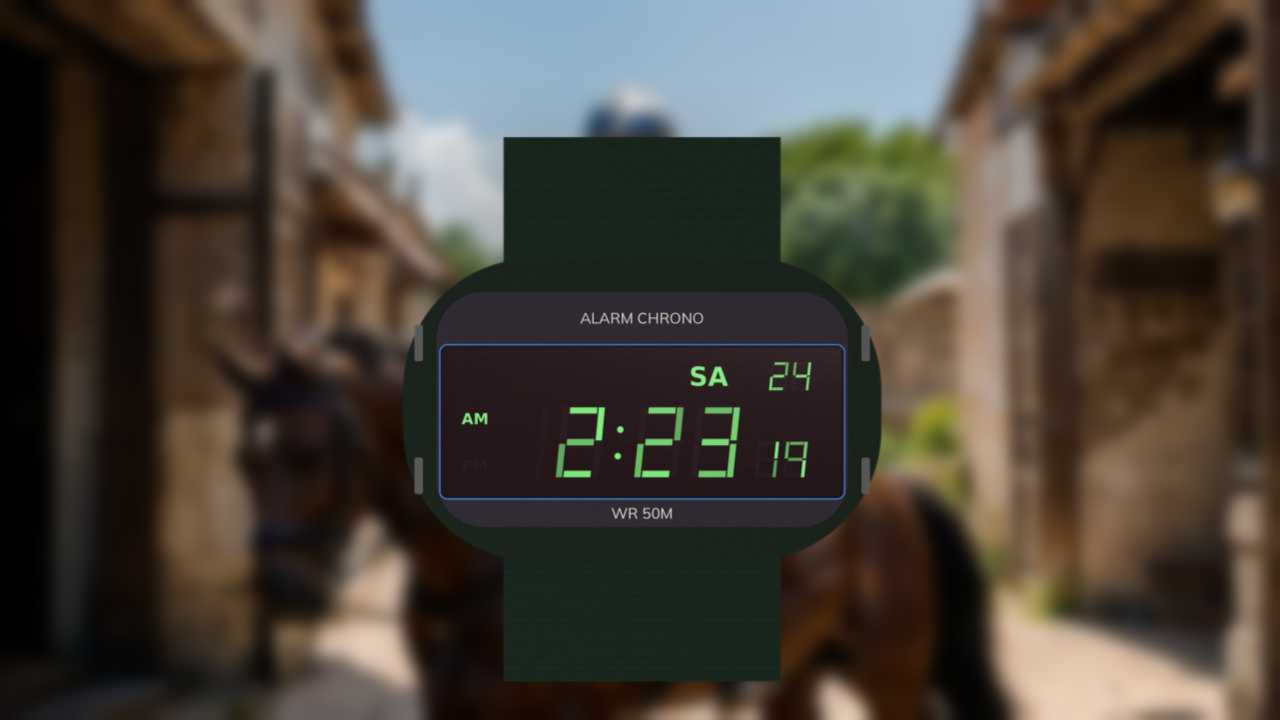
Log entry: **2:23:19**
